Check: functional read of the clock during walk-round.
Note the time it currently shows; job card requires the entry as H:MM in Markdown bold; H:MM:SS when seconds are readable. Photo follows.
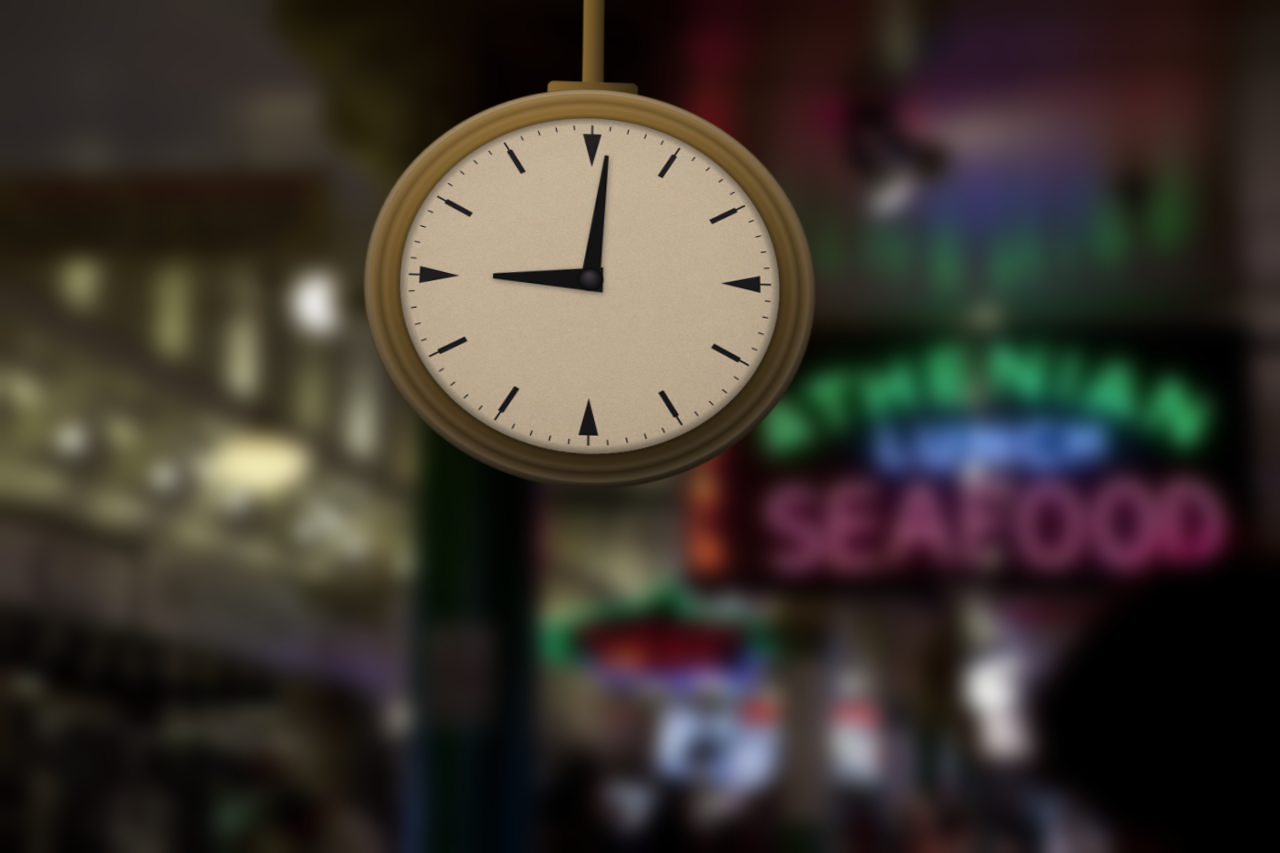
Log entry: **9:01**
